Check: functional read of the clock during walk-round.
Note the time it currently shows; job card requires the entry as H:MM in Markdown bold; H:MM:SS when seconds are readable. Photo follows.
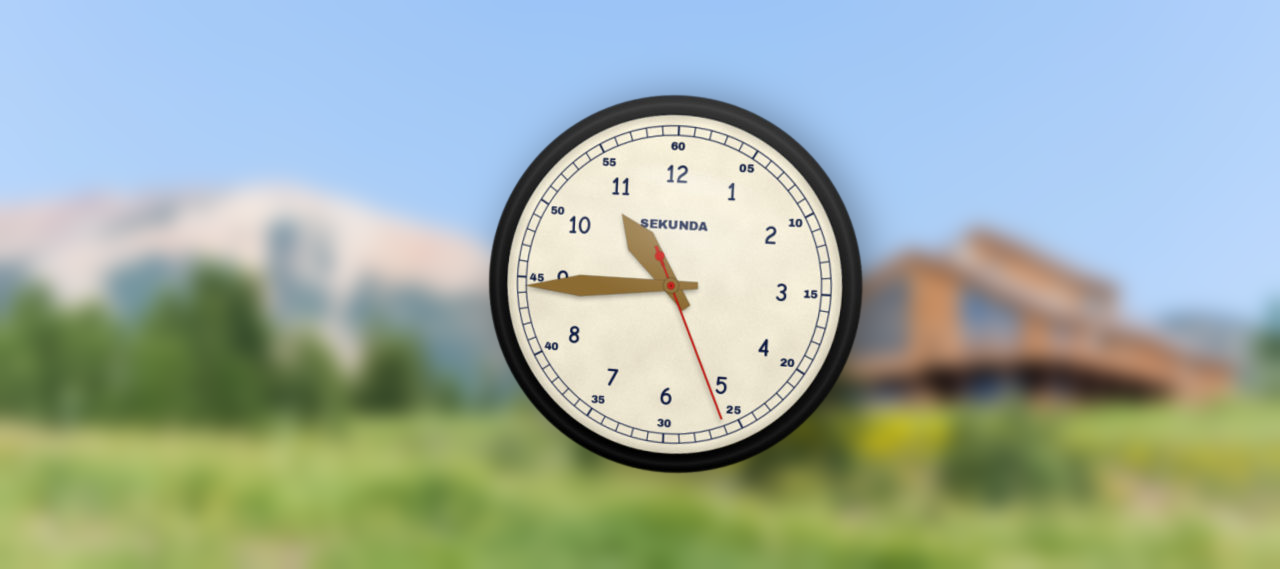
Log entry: **10:44:26**
